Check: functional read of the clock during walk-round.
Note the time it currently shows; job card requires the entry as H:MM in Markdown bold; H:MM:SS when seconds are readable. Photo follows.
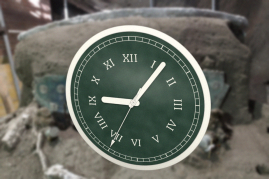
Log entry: **9:06:35**
